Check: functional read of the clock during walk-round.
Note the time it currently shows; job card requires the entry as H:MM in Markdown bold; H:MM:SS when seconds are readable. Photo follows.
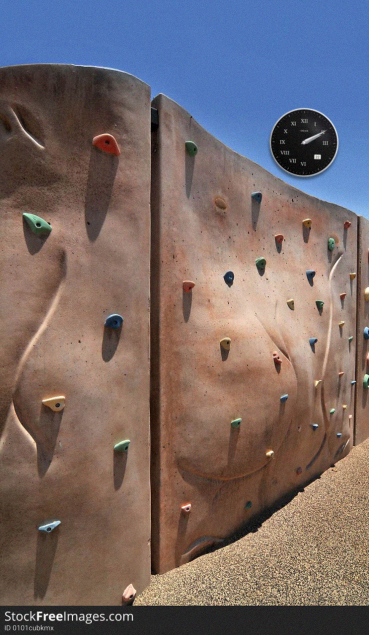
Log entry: **2:10**
